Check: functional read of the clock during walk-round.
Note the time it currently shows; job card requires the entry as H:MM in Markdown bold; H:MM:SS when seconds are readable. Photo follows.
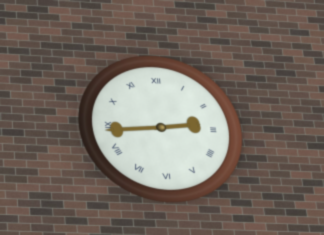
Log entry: **2:44**
